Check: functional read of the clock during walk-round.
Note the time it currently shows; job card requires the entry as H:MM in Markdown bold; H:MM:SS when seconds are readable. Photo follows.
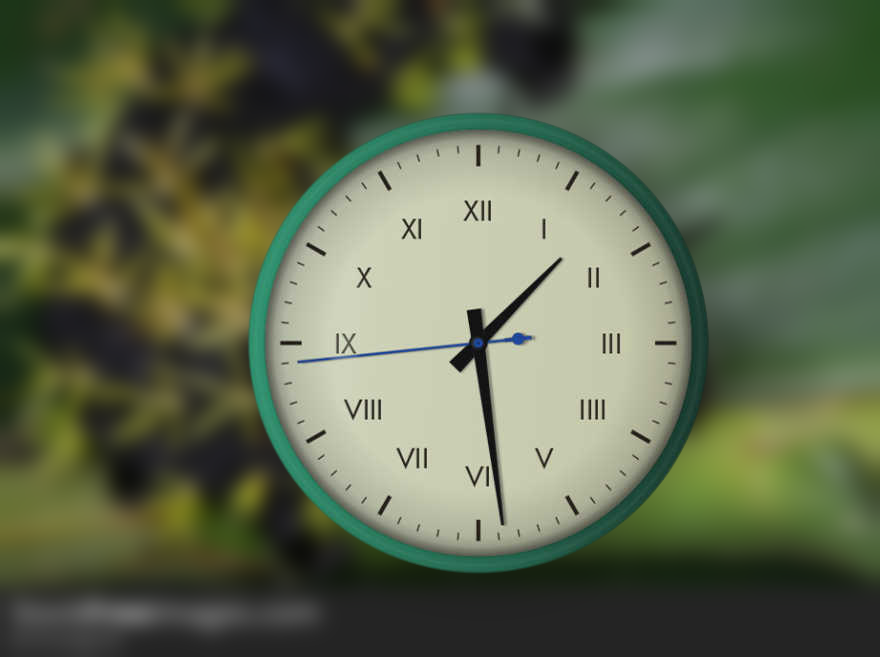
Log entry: **1:28:44**
